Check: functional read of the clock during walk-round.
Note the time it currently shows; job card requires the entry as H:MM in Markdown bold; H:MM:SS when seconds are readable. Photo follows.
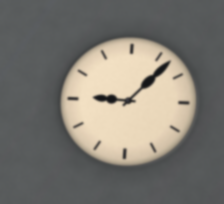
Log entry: **9:07**
